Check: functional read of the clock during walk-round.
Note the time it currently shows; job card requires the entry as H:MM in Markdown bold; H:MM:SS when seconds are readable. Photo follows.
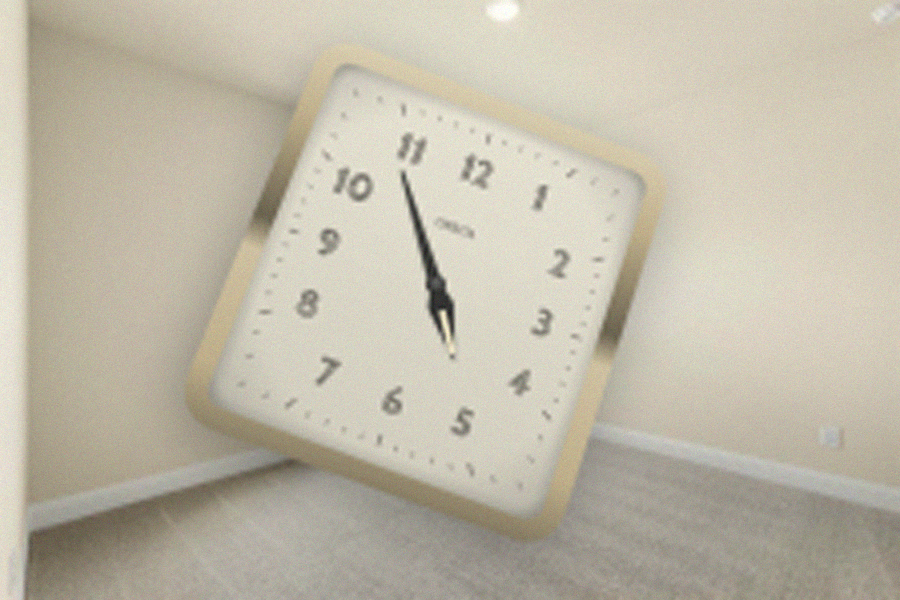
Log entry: **4:54**
